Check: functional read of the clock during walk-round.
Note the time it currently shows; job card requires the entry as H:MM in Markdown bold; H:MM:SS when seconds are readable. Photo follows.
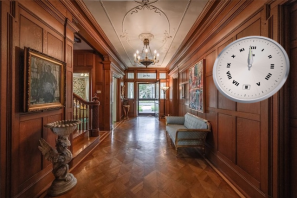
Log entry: **11:59**
